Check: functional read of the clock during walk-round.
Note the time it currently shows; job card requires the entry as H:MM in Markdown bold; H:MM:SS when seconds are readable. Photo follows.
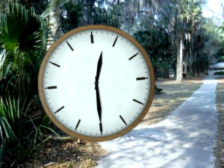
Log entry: **12:30**
